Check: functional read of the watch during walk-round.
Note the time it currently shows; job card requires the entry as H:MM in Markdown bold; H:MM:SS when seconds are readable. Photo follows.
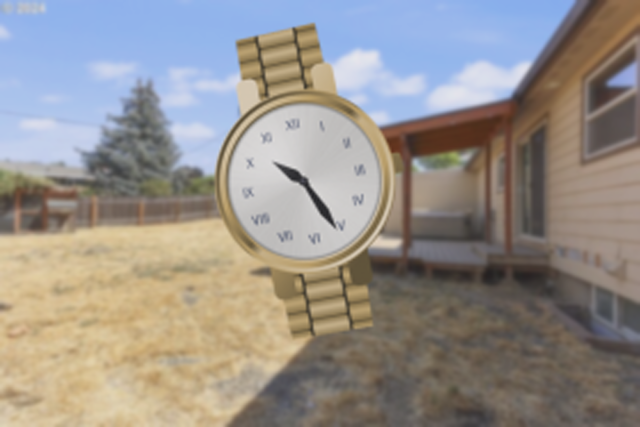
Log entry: **10:26**
